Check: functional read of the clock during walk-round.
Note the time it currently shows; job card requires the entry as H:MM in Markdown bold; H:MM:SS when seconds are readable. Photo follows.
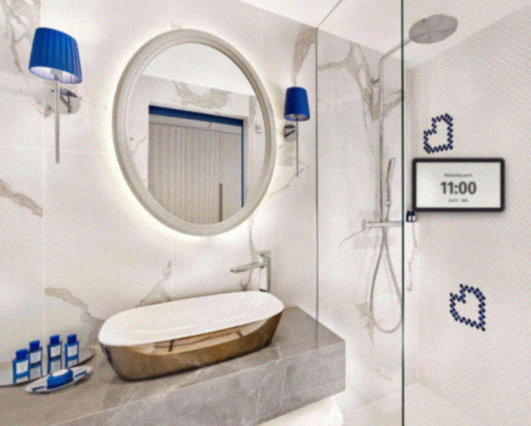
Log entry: **11:00**
